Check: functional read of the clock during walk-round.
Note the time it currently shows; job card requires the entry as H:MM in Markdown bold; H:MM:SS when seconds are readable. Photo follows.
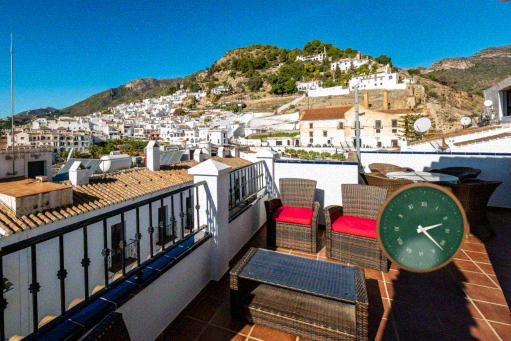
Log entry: **2:22**
